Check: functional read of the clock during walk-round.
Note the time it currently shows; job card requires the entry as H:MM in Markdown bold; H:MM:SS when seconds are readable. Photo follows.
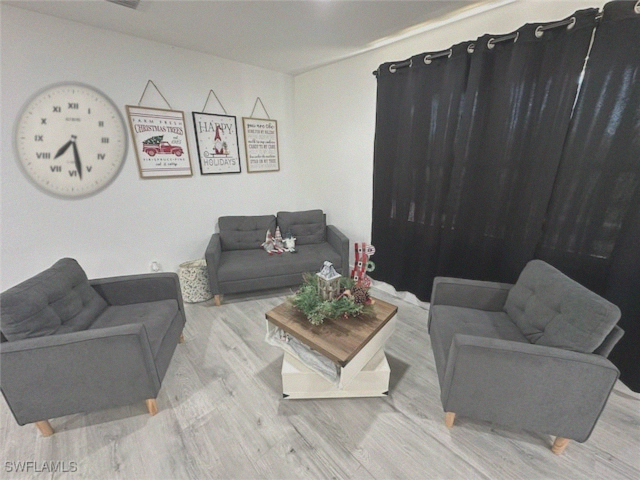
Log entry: **7:28**
